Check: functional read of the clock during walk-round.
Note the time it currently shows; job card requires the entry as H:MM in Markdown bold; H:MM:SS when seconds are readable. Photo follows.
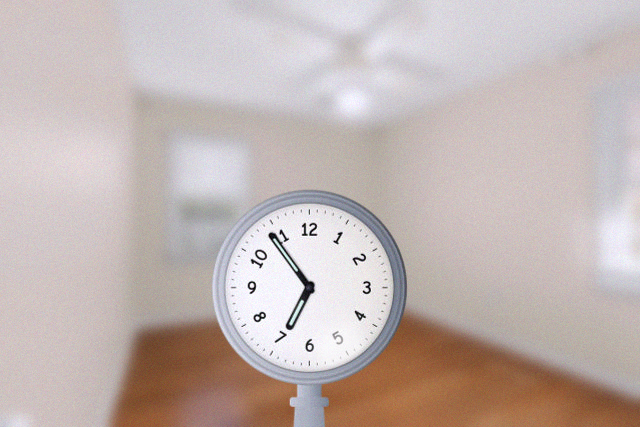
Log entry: **6:54**
